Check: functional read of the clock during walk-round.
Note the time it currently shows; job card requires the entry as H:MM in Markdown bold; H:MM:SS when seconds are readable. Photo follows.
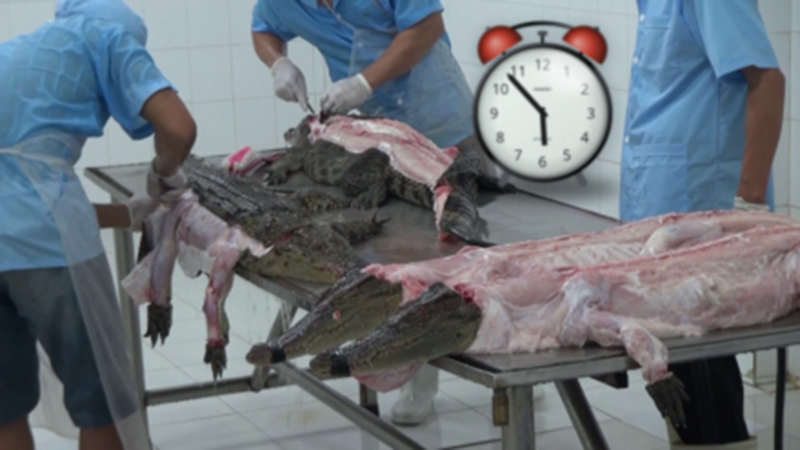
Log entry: **5:53**
